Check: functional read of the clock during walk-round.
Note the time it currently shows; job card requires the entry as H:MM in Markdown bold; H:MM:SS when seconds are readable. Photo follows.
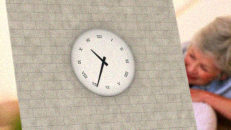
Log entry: **10:34**
